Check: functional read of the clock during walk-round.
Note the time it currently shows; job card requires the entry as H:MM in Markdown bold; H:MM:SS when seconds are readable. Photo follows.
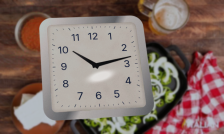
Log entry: **10:13**
